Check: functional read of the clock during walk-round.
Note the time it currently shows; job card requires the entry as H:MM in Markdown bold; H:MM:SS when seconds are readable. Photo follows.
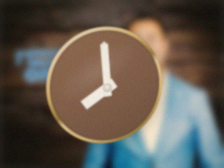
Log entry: **8:00**
